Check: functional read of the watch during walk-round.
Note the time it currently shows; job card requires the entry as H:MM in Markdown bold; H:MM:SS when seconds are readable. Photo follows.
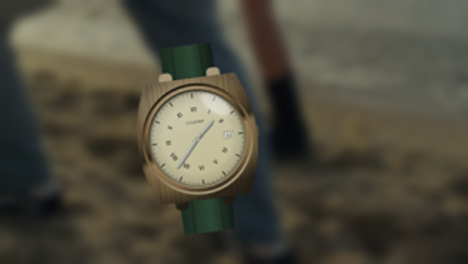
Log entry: **1:37**
